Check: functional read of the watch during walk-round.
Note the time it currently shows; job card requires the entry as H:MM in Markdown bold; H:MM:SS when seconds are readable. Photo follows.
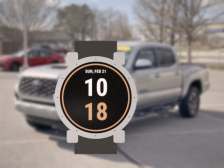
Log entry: **10:18**
